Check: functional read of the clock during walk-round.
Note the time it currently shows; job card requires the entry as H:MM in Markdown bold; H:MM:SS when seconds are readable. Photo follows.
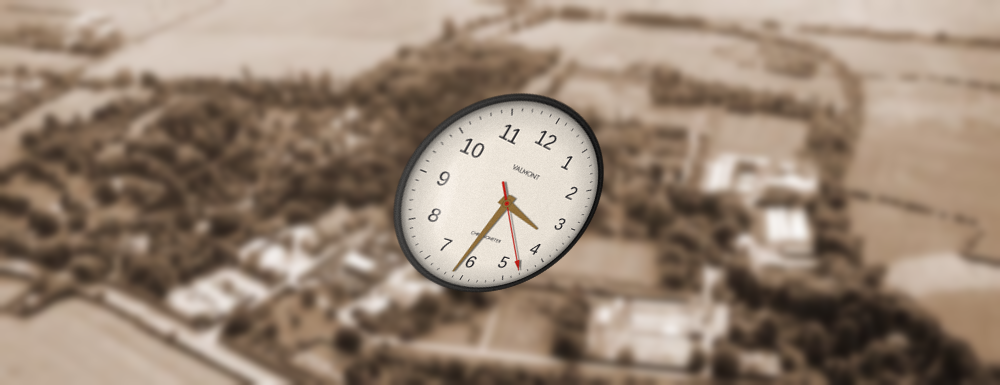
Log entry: **3:31:23**
